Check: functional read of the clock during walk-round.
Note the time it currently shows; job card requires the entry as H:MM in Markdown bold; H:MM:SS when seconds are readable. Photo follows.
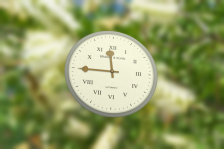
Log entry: **11:45**
